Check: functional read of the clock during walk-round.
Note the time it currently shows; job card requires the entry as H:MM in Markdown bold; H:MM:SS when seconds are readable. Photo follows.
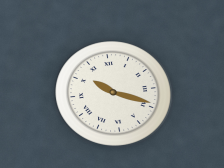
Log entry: **10:19**
